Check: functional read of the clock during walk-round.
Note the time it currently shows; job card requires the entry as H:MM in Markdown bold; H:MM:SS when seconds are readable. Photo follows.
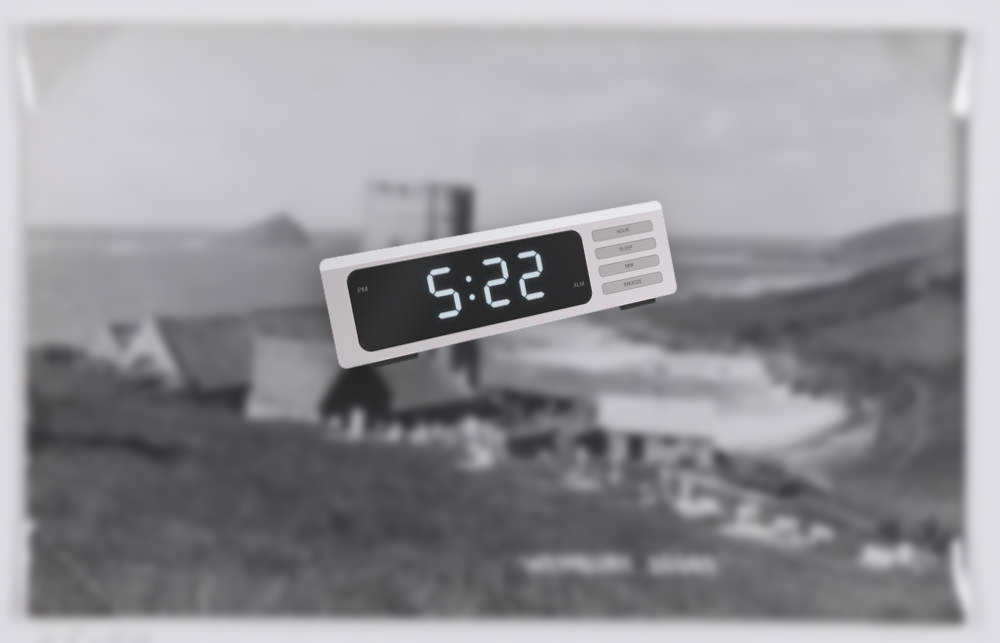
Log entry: **5:22**
